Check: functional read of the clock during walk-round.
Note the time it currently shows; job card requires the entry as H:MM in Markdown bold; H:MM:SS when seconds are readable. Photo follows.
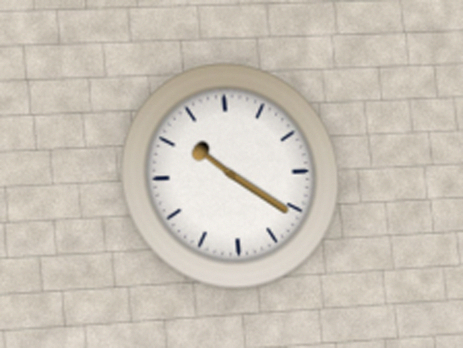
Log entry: **10:21**
